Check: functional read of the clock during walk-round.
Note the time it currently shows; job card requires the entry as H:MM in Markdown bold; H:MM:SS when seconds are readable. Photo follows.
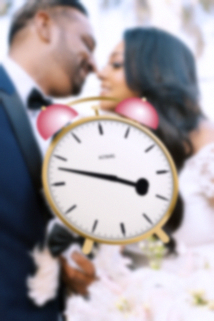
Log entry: **3:48**
